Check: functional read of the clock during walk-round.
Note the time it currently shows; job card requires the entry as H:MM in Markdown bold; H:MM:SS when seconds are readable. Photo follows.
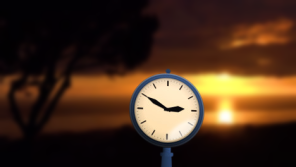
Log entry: **2:50**
